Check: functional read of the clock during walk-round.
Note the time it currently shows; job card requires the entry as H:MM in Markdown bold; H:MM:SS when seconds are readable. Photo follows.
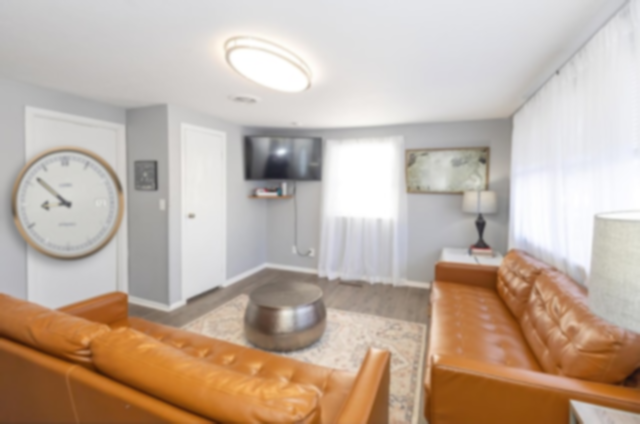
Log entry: **8:52**
